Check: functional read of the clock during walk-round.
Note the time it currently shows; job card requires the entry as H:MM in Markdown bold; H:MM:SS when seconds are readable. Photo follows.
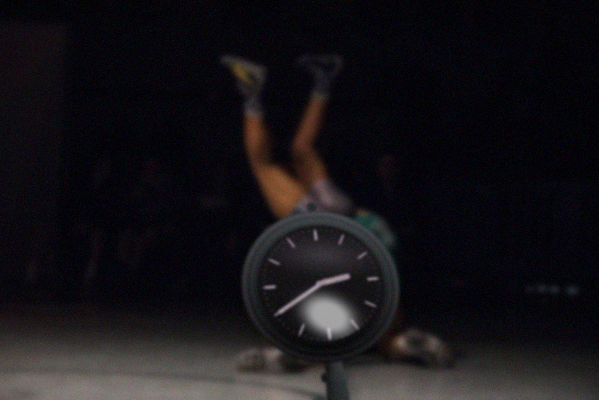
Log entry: **2:40**
